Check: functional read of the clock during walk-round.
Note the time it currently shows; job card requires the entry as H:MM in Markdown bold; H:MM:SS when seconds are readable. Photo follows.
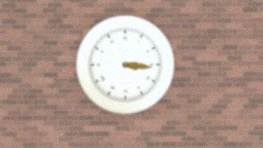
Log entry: **3:16**
